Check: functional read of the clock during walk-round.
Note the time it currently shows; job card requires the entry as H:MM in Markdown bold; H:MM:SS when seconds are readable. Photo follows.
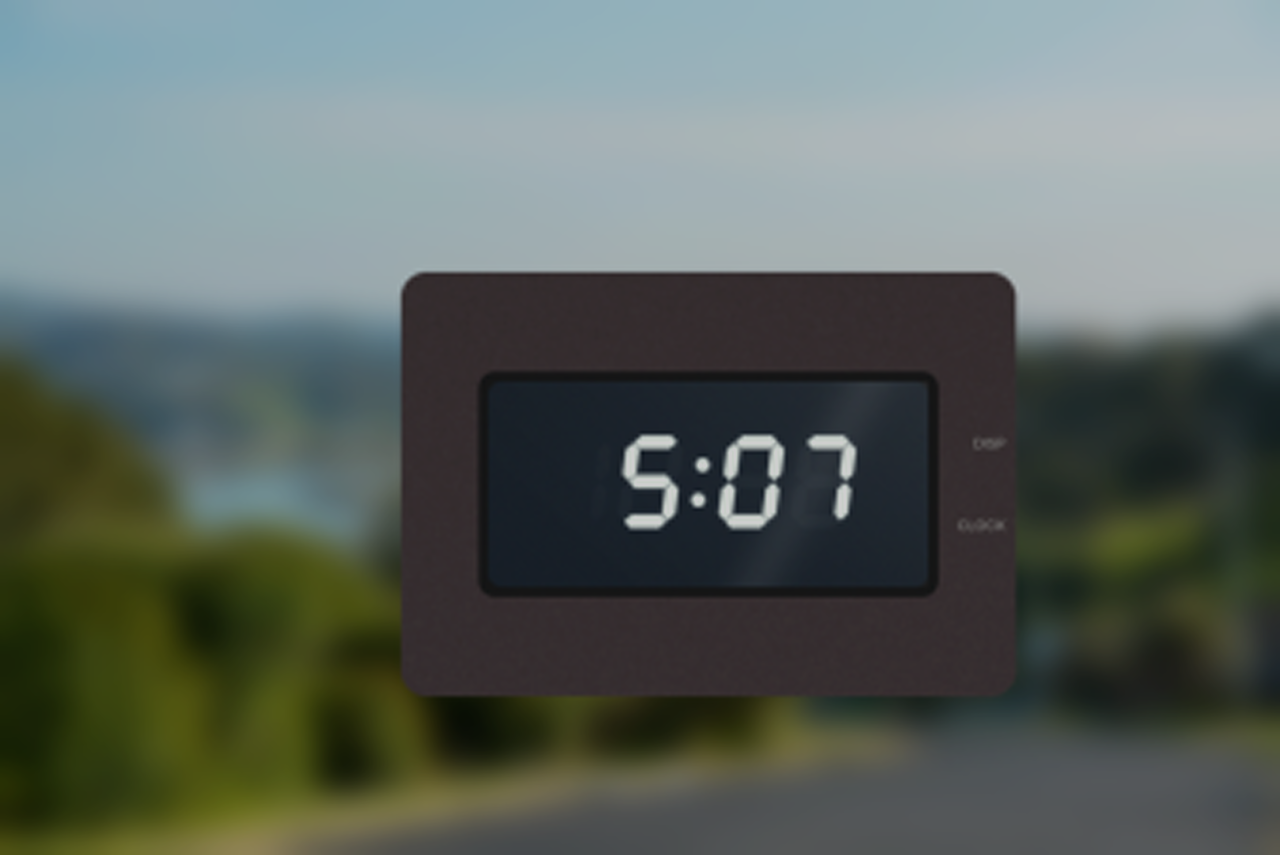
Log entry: **5:07**
